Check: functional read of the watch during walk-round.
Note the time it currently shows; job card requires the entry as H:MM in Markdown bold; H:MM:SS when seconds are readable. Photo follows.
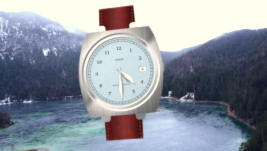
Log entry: **4:30**
